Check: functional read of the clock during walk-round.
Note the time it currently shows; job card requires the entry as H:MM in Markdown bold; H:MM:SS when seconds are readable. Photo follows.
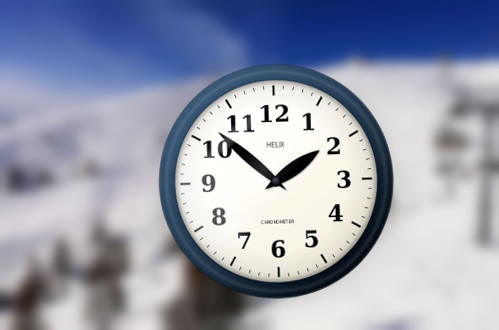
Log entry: **1:52**
